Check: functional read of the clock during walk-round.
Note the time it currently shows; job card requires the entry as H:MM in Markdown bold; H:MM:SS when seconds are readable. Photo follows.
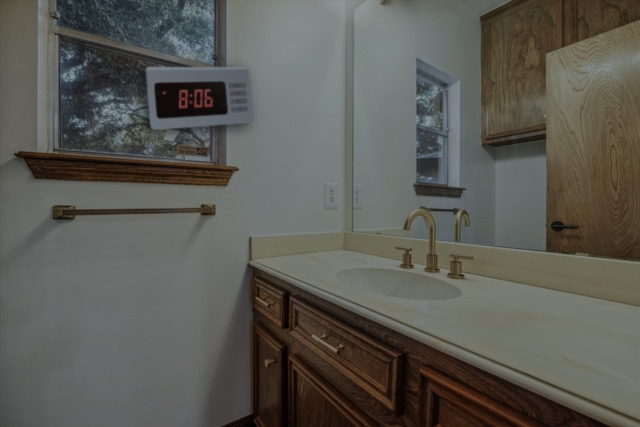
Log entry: **8:06**
